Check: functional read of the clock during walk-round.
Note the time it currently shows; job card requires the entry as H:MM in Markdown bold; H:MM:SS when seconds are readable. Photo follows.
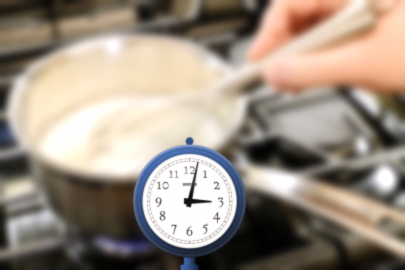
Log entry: **3:02**
